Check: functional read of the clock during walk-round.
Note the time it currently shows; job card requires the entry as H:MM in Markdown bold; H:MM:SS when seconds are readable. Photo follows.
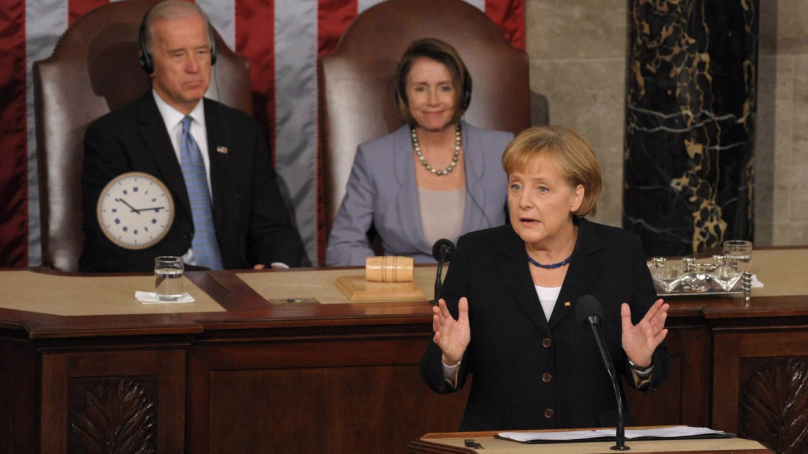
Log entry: **10:14**
